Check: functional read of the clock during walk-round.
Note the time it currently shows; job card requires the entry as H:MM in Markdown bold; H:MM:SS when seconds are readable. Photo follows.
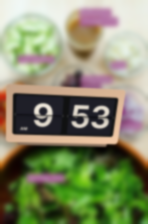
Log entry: **9:53**
